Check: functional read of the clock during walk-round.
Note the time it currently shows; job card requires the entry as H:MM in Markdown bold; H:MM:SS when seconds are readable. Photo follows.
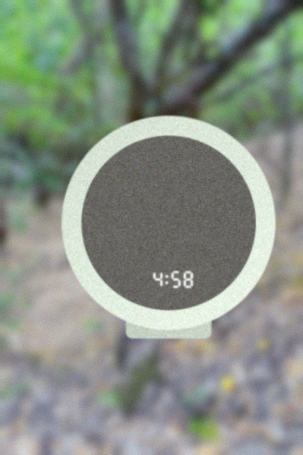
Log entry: **4:58**
